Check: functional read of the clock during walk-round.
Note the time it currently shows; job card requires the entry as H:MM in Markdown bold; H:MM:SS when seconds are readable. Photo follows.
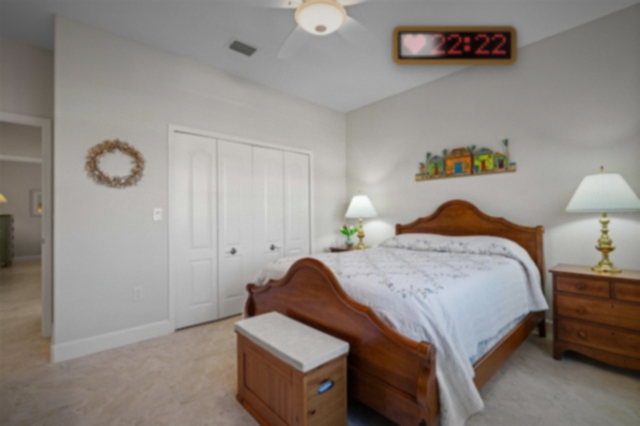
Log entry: **22:22**
